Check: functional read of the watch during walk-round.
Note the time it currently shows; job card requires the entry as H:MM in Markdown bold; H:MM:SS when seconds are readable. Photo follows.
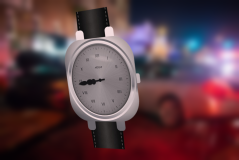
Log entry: **8:44**
